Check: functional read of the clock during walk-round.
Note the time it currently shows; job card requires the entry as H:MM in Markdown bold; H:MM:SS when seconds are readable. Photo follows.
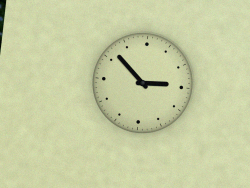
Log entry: **2:52**
